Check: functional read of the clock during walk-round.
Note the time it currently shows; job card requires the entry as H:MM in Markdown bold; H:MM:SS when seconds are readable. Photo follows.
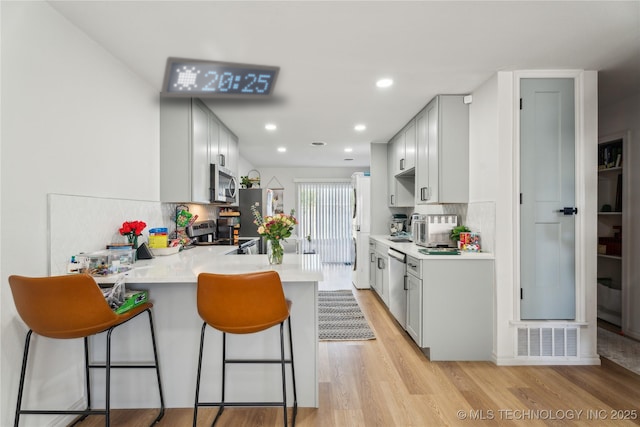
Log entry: **20:25**
